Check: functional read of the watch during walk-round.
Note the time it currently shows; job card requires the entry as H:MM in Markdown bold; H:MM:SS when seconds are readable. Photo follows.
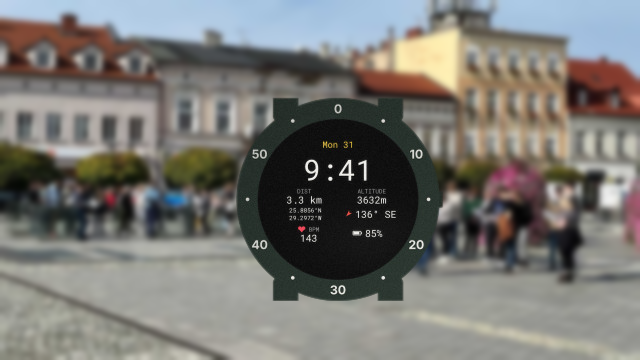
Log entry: **9:41**
